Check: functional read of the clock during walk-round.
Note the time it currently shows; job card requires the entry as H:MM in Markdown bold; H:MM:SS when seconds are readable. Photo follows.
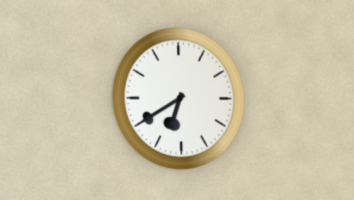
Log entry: **6:40**
